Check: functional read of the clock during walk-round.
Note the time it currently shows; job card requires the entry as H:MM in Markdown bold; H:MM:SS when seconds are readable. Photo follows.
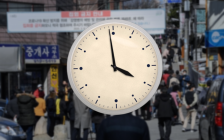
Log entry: **3:59**
